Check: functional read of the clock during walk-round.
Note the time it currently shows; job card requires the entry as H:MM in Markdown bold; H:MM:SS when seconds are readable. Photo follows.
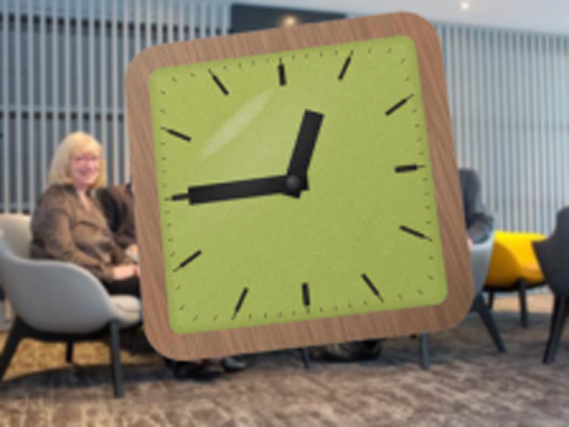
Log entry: **12:45**
